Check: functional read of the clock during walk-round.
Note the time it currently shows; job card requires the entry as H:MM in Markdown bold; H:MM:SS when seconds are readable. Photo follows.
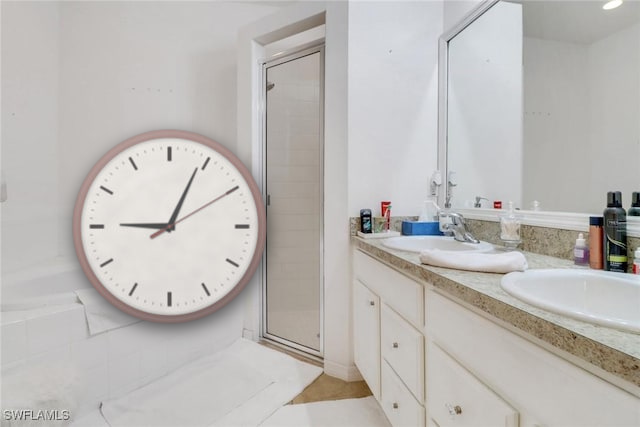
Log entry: **9:04:10**
